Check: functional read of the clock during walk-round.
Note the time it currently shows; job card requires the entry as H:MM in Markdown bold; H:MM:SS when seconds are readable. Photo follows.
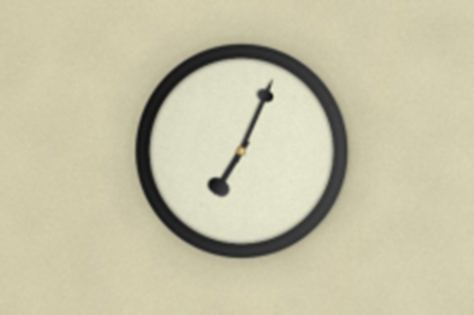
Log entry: **7:04**
